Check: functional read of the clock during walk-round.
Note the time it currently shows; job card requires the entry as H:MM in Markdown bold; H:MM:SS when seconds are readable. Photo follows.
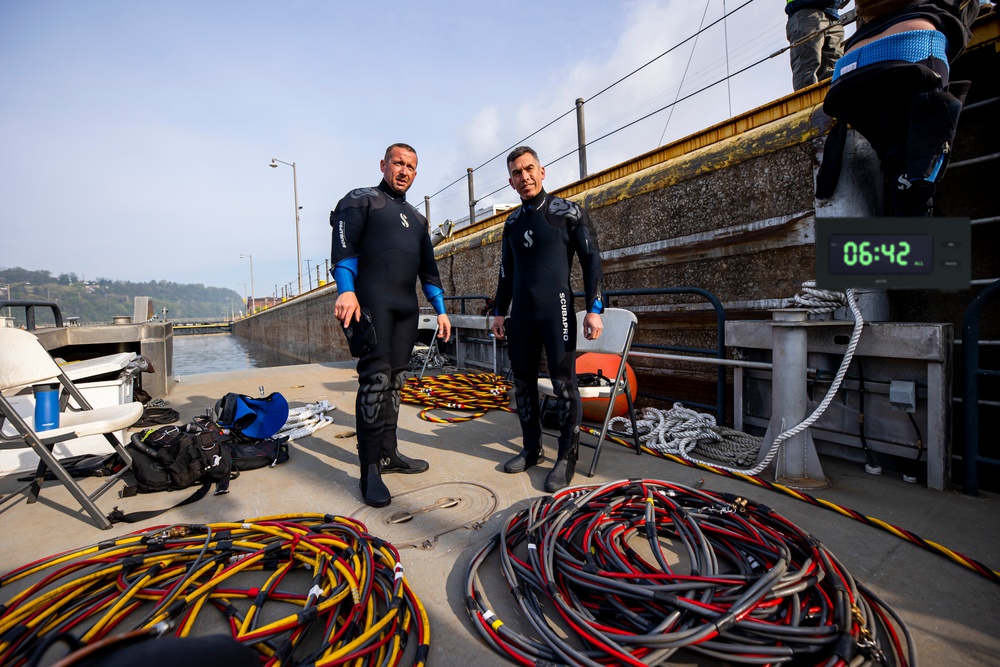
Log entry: **6:42**
